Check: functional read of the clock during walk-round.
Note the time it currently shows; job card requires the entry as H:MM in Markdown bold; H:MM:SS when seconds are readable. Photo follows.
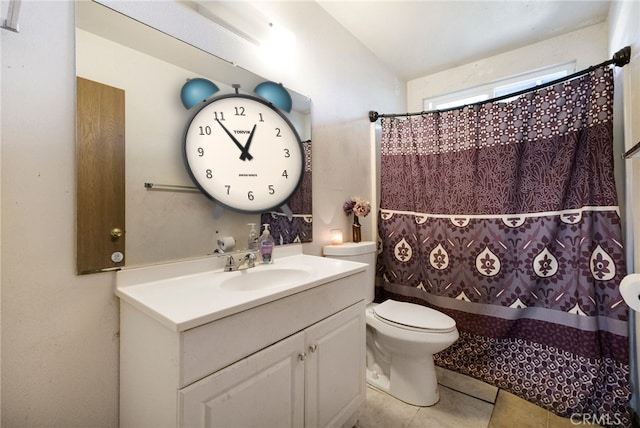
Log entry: **12:54**
